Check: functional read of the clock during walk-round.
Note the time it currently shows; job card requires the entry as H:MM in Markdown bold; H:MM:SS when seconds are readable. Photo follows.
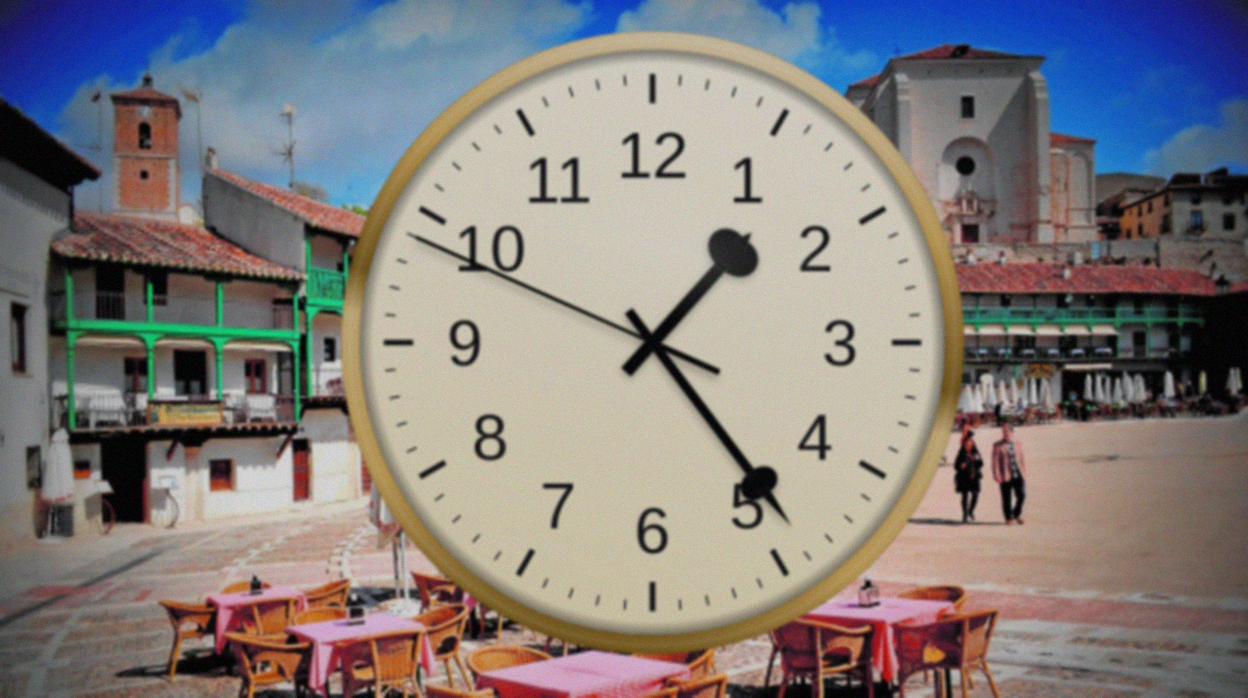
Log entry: **1:23:49**
